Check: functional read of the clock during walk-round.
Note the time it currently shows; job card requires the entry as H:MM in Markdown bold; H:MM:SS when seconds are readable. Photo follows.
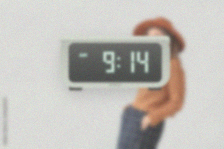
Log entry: **9:14**
